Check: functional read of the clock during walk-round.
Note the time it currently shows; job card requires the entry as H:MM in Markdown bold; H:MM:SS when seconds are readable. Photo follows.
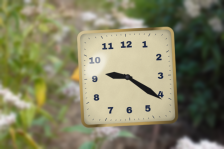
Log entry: **9:21**
